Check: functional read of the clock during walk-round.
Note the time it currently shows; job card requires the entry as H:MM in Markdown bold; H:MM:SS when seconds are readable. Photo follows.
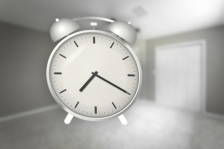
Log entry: **7:20**
